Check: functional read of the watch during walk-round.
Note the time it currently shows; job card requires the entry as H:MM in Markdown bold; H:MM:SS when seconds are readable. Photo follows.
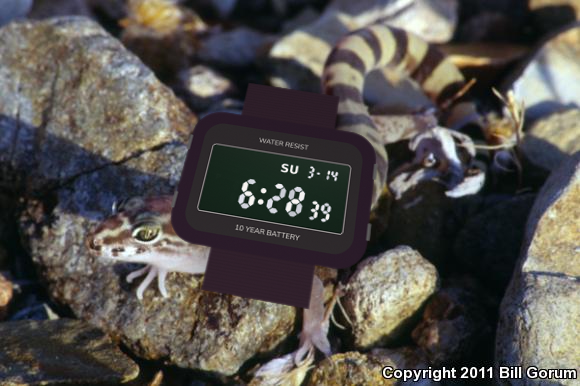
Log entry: **6:28:39**
